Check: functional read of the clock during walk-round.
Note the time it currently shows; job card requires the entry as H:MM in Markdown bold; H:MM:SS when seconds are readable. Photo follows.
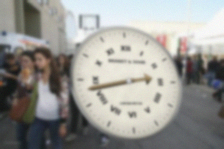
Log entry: **2:43**
